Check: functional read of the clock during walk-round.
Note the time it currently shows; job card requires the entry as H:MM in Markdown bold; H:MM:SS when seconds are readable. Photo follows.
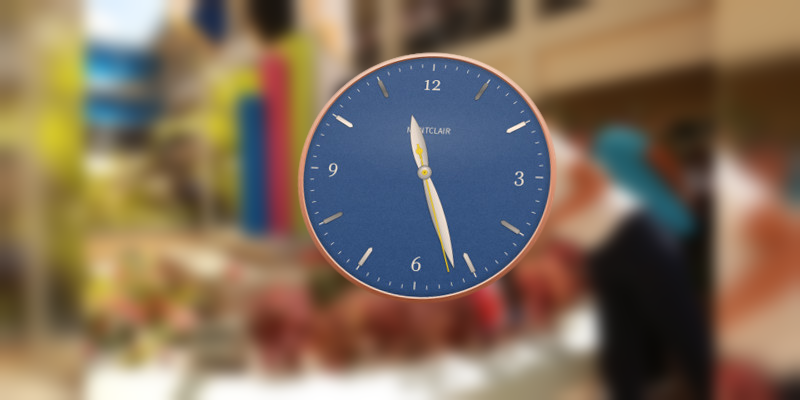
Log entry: **11:26:27**
